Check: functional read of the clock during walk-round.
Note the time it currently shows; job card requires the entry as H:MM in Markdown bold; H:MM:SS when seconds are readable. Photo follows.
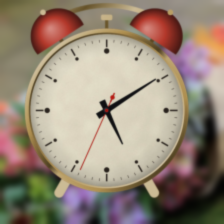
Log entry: **5:09:34**
